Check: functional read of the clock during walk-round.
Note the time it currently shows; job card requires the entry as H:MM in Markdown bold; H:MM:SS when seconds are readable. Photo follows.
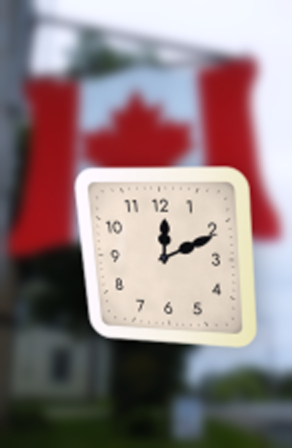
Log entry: **12:11**
